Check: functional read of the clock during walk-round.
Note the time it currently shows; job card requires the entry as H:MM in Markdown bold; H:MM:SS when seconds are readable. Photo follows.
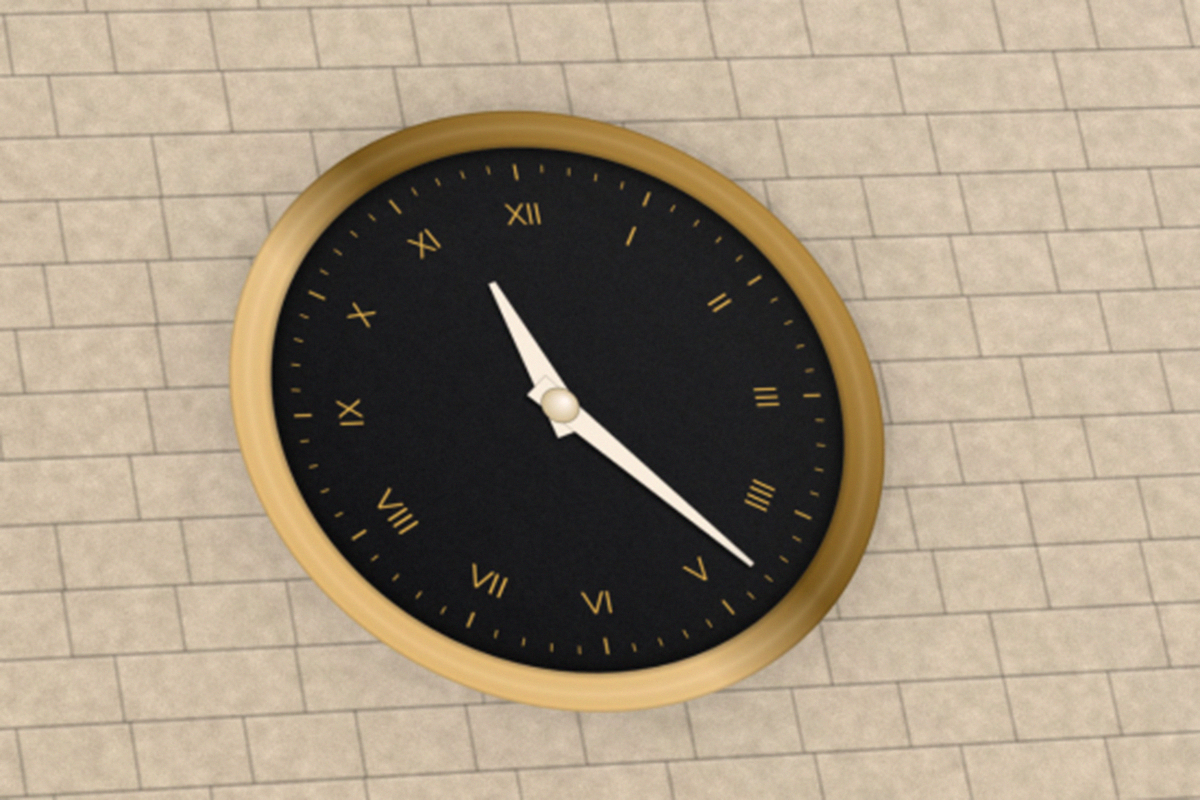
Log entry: **11:23**
